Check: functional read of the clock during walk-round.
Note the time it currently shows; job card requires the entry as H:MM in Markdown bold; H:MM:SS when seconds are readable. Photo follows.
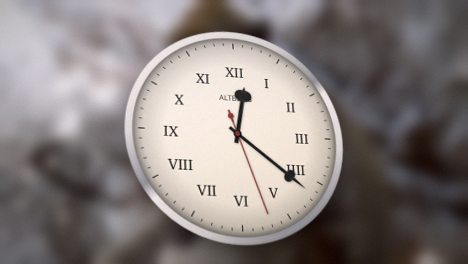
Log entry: **12:21:27**
